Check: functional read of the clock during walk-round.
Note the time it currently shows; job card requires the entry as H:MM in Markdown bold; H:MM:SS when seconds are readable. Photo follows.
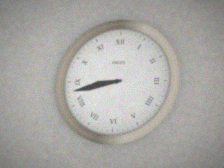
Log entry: **8:43**
